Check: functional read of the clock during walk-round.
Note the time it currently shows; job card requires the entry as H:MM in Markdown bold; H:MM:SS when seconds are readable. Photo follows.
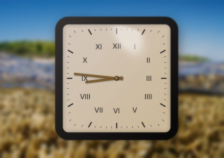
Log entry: **8:46**
